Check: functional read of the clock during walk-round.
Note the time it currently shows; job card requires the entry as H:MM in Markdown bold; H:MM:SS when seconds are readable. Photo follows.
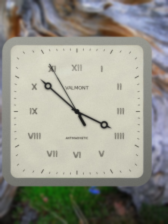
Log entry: **3:51:55**
